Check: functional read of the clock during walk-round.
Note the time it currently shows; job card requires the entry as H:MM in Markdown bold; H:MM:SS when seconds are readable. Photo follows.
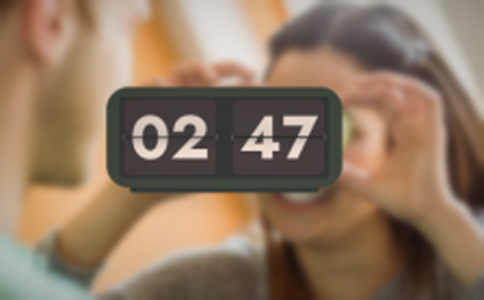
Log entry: **2:47**
